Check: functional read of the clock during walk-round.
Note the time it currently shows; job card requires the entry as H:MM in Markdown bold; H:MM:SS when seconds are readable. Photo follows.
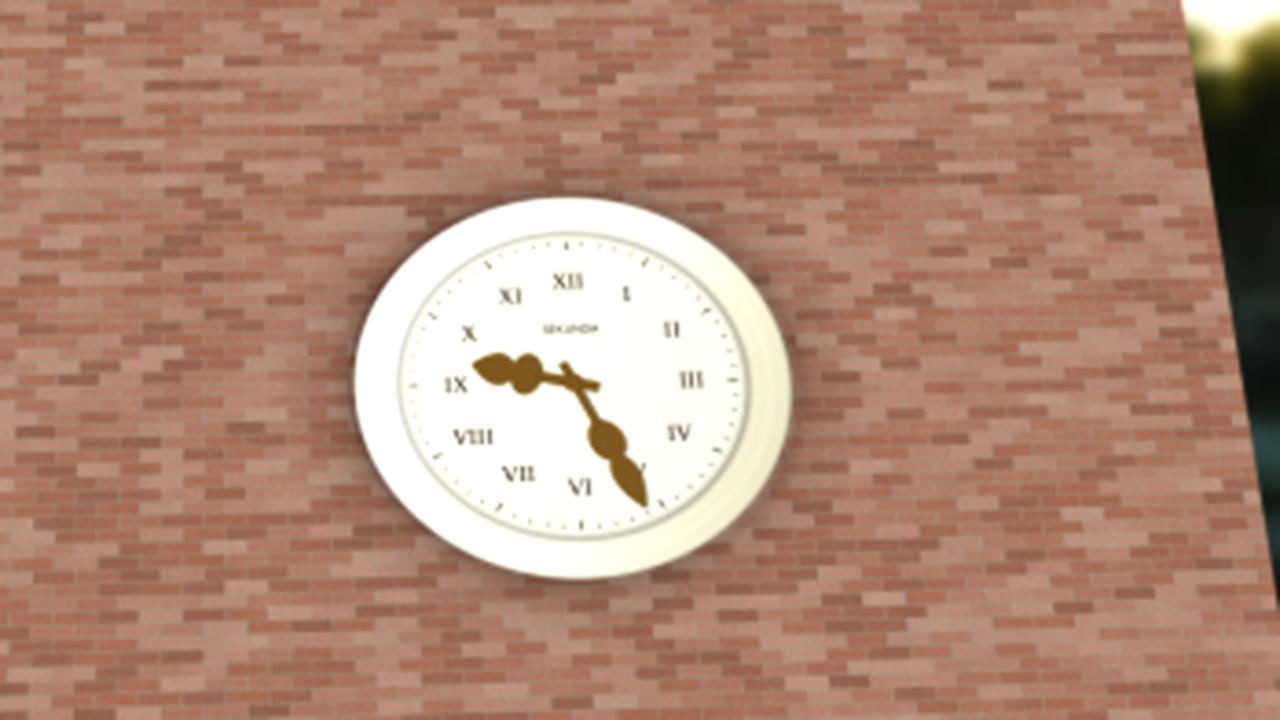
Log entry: **9:26**
